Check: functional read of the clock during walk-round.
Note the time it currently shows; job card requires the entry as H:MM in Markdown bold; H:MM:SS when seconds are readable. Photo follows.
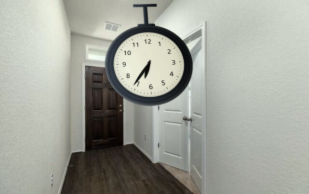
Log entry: **6:36**
